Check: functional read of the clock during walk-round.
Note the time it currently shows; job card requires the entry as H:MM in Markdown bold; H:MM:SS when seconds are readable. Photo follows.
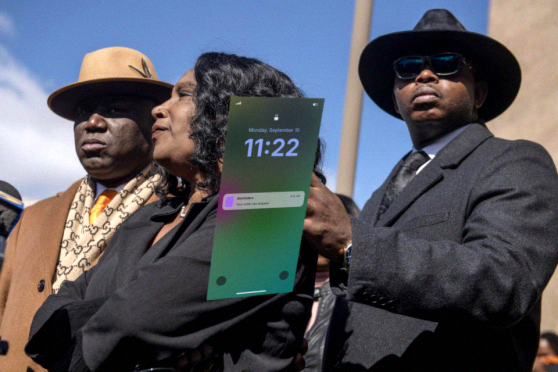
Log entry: **11:22**
